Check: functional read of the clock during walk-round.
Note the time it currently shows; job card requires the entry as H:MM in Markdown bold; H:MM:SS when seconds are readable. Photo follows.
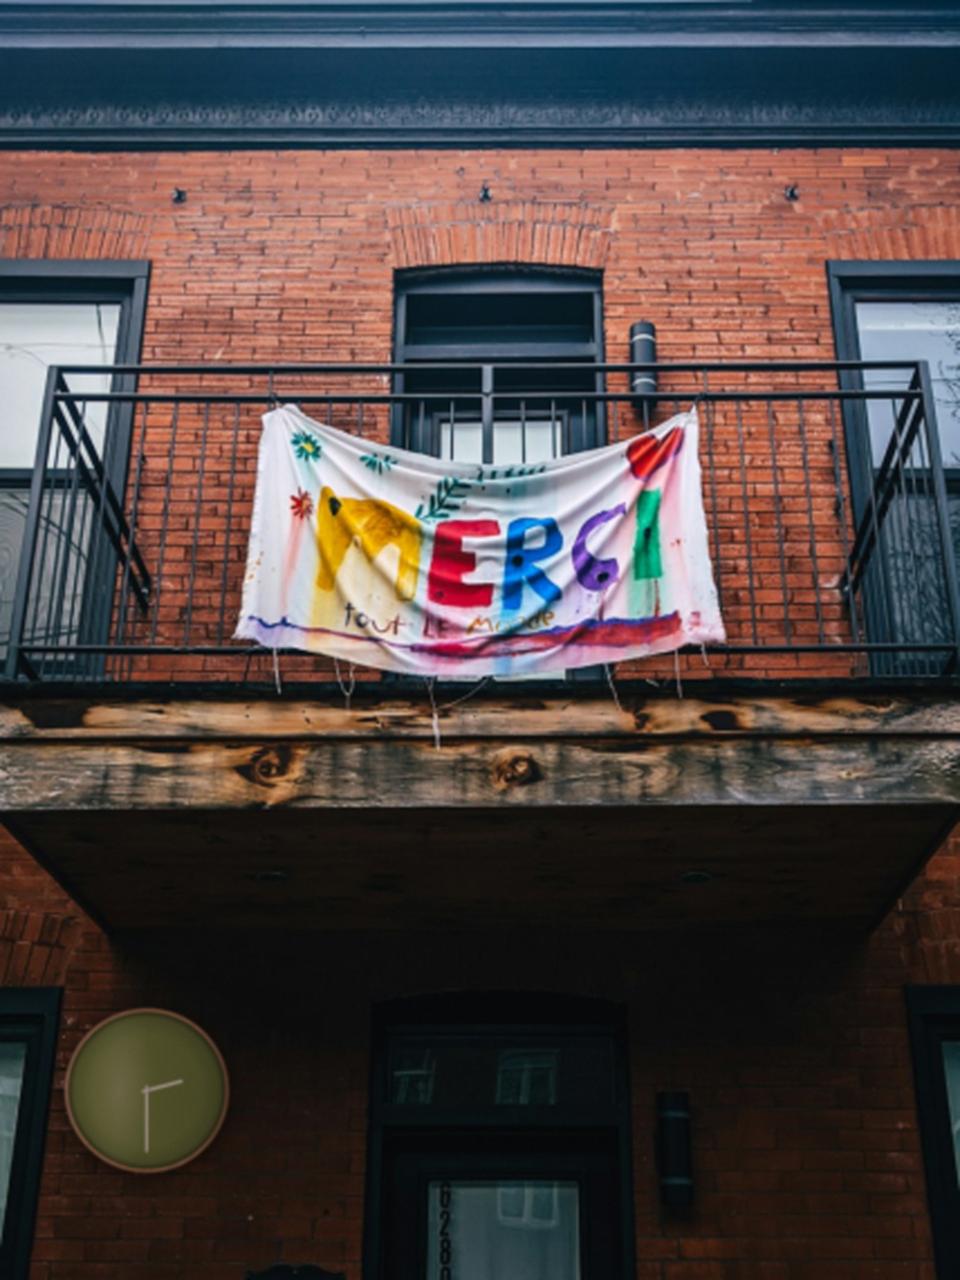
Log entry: **2:30**
